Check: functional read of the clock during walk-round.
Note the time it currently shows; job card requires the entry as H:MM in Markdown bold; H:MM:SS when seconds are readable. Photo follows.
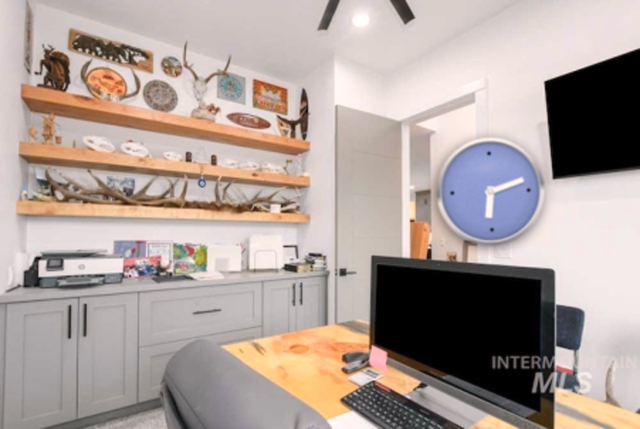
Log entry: **6:12**
